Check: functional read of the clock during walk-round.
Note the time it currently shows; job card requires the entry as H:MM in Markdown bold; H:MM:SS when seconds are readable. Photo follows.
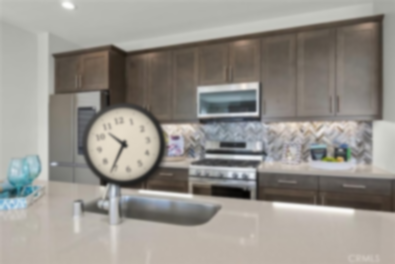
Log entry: **10:36**
